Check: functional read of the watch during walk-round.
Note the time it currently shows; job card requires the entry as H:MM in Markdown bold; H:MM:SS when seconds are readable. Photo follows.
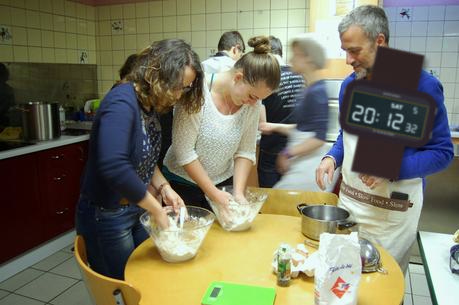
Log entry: **20:12**
